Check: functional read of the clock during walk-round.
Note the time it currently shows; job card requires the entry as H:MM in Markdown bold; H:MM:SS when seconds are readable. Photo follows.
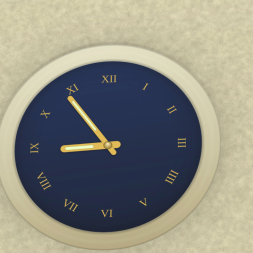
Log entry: **8:54**
